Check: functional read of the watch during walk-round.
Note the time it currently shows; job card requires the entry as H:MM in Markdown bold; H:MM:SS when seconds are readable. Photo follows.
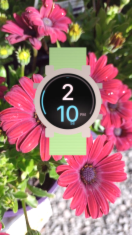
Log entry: **2:10**
